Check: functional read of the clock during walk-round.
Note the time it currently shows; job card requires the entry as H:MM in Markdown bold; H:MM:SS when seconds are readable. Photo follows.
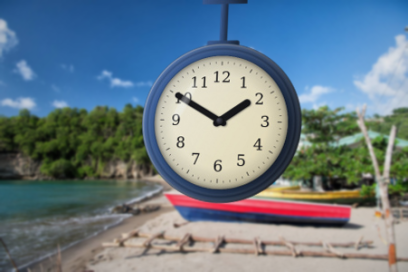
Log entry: **1:50**
